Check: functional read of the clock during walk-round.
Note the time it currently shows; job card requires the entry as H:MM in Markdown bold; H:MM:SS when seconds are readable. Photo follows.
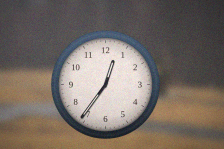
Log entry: **12:36**
